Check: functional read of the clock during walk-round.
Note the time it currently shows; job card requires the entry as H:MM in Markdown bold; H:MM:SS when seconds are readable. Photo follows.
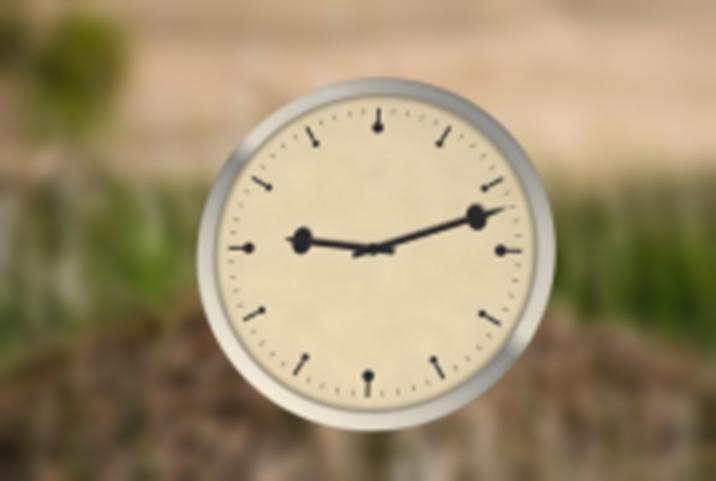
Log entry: **9:12**
